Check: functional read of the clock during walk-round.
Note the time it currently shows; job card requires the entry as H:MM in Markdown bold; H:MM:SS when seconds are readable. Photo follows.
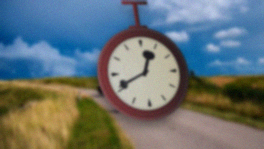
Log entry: **12:41**
